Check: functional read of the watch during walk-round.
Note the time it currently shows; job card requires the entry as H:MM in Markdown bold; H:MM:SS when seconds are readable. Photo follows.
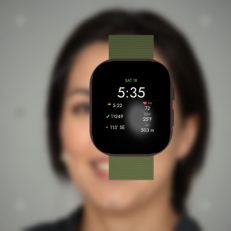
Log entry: **5:35**
